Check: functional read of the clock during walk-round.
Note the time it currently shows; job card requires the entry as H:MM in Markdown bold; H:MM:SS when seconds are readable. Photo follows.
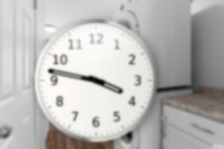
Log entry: **3:47**
